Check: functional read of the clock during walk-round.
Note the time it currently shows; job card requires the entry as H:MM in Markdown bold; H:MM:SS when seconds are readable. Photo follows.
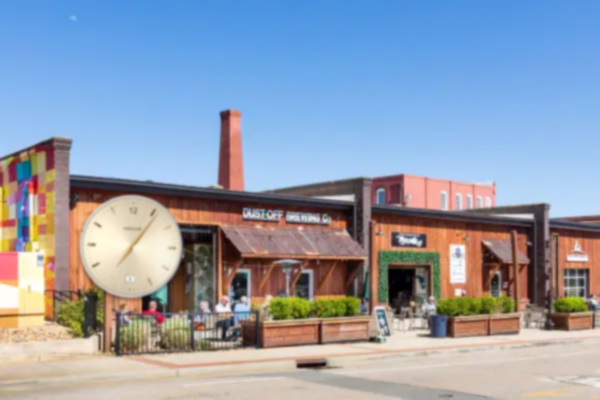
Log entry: **7:06**
